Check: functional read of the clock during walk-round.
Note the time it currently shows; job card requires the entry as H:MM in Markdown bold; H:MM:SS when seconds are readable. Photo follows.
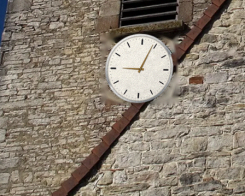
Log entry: **9:04**
